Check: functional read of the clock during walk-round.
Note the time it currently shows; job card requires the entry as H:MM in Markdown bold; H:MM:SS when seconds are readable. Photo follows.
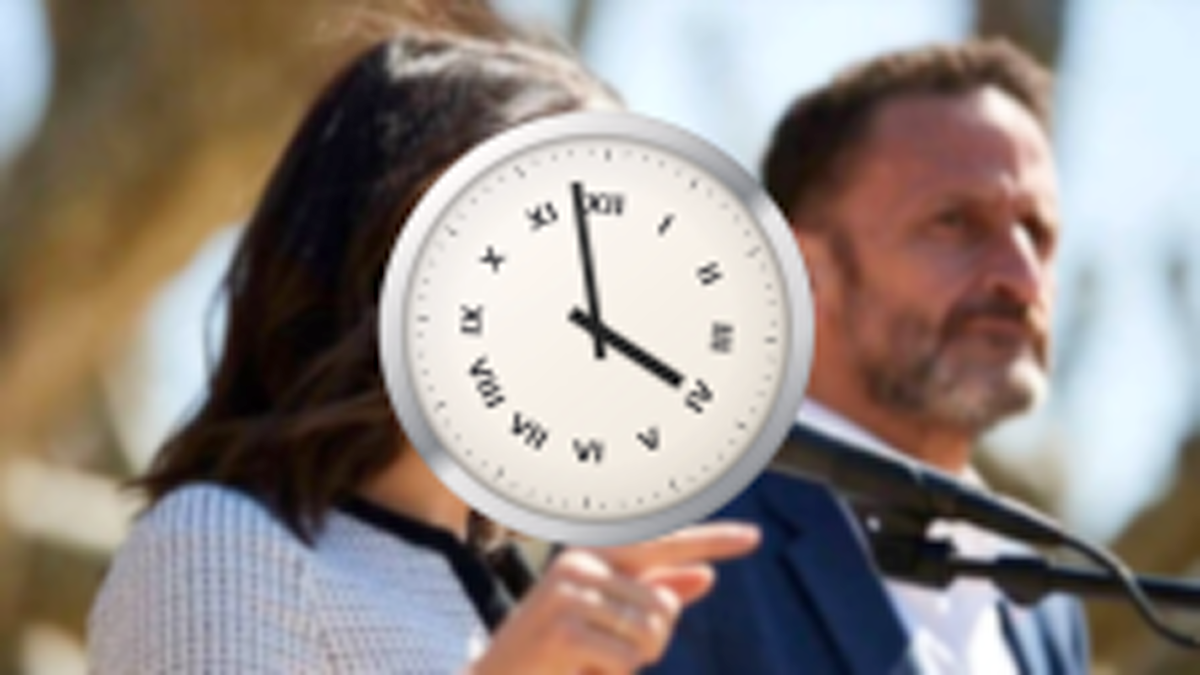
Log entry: **3:58**
